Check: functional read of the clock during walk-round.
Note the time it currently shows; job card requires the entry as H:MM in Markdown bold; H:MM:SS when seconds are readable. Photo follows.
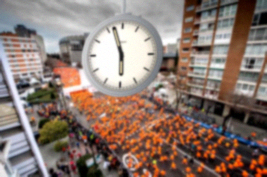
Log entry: **5:57**
